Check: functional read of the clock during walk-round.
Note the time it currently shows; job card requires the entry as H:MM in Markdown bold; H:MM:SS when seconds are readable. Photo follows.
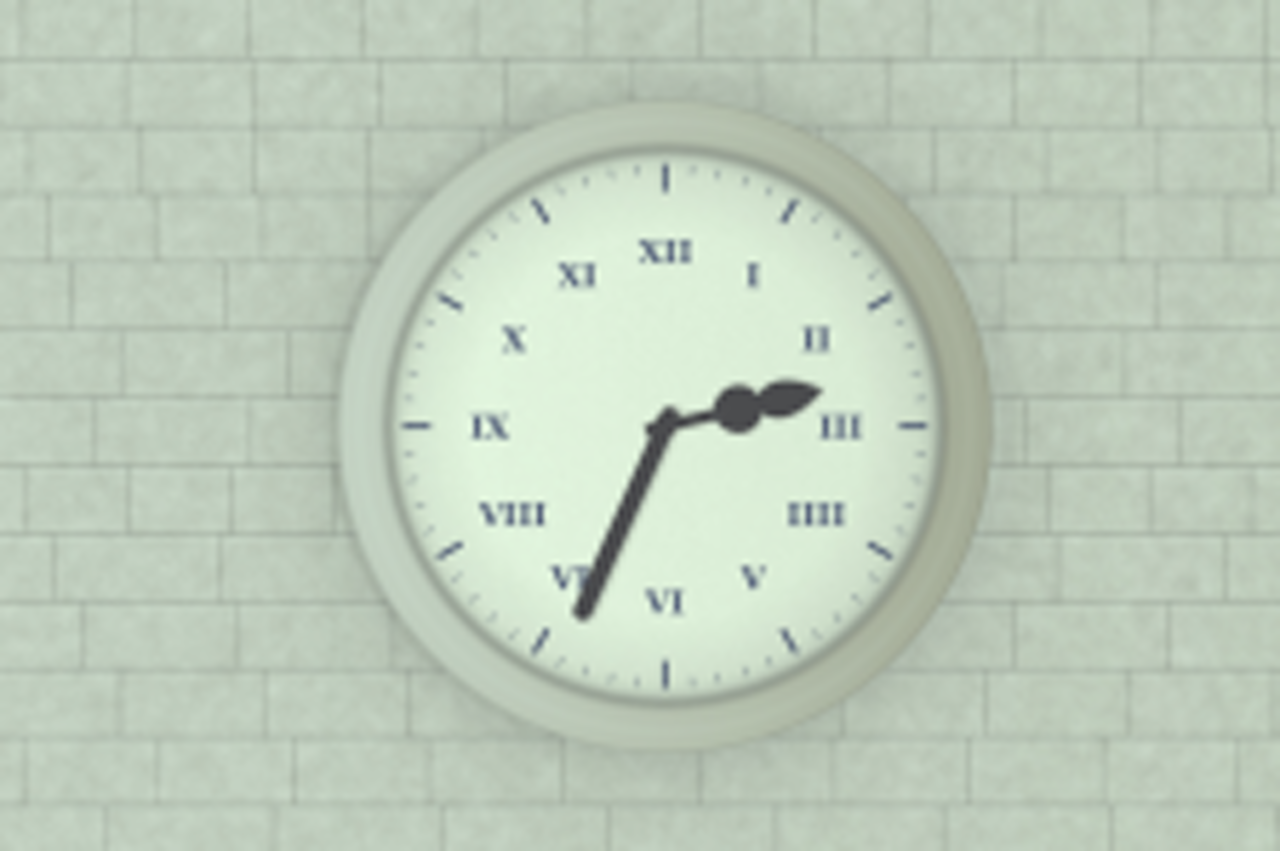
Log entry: **2:34**
